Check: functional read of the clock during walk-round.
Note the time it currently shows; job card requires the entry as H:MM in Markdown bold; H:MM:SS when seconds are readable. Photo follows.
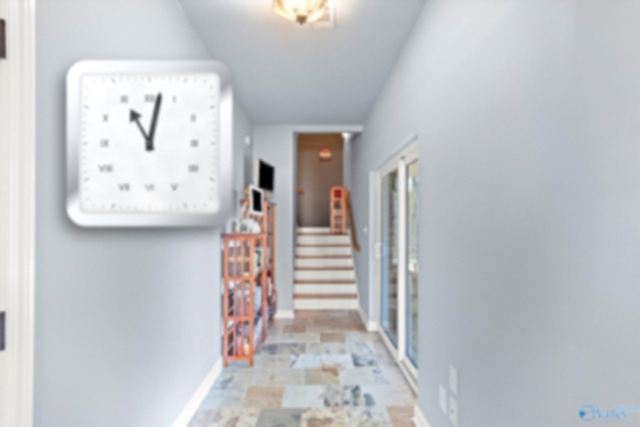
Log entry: **11:02**
